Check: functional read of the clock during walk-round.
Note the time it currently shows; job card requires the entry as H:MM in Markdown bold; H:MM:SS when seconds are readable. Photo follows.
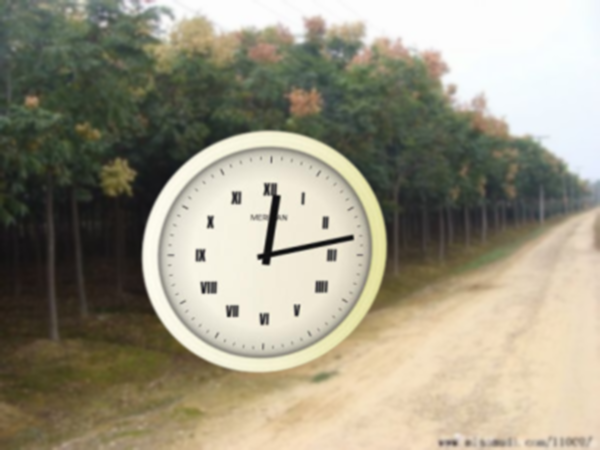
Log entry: **12:13**
